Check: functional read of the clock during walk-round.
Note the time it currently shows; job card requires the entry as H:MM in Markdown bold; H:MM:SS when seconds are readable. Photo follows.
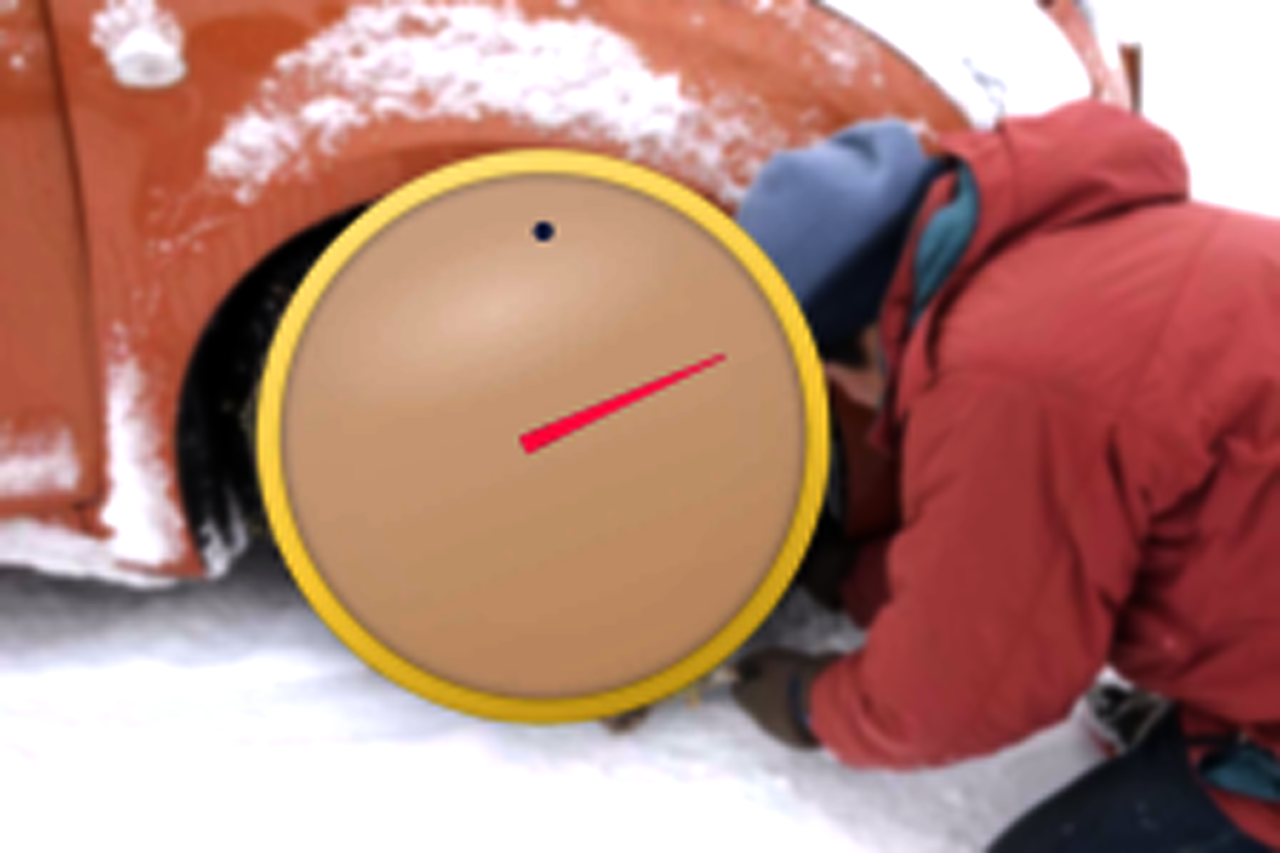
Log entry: **2:11**
